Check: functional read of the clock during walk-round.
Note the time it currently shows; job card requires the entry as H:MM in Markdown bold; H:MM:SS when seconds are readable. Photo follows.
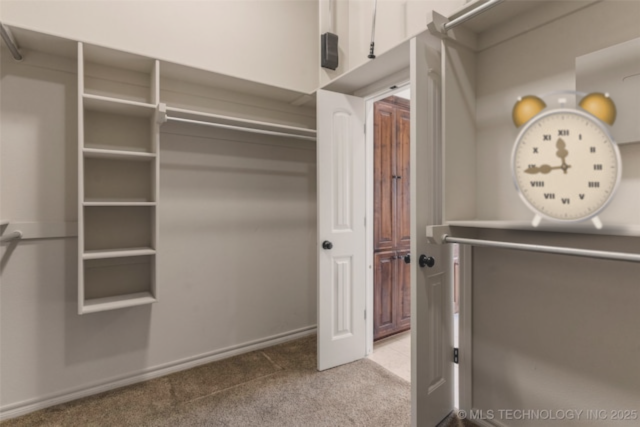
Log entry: **11:44**
